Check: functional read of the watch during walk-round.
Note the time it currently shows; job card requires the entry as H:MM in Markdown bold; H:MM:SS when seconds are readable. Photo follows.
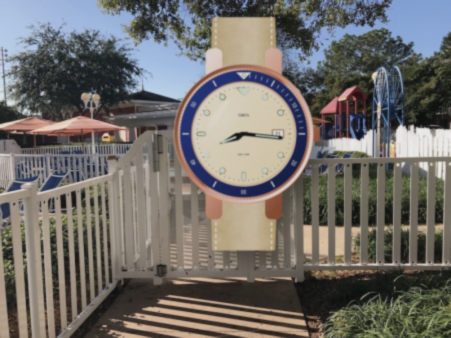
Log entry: **8:16**
